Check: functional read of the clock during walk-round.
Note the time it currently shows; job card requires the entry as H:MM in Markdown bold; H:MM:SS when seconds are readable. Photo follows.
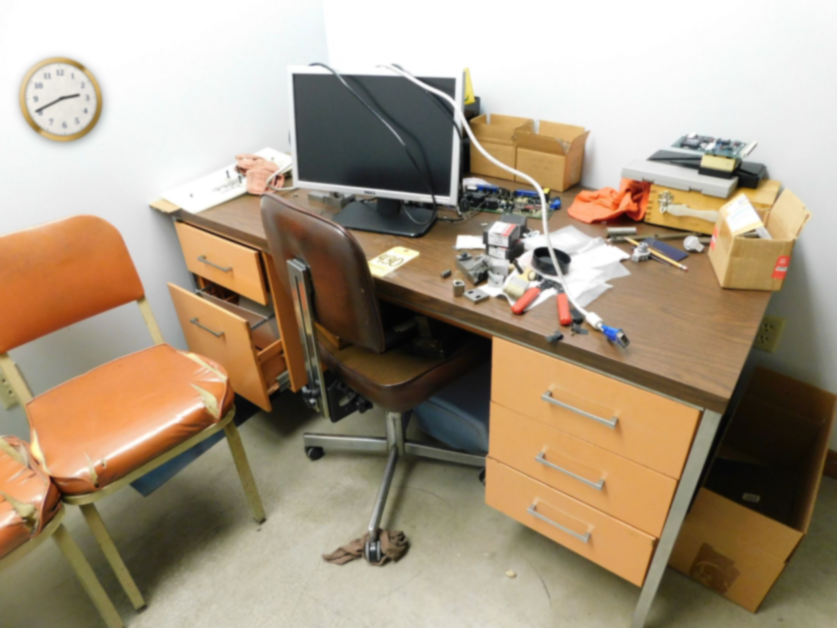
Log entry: **2:41**
